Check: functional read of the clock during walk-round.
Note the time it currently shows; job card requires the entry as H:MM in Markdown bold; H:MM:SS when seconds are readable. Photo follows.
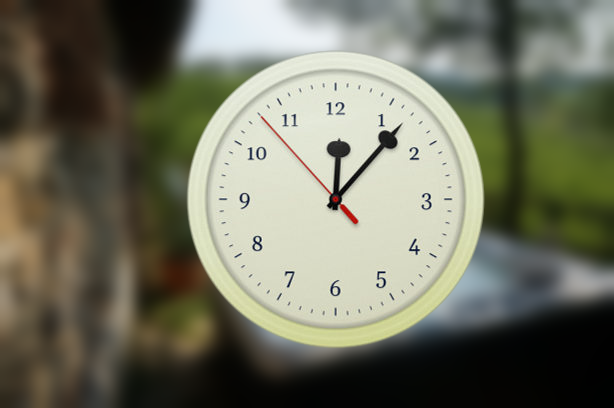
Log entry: **12:06:53**
